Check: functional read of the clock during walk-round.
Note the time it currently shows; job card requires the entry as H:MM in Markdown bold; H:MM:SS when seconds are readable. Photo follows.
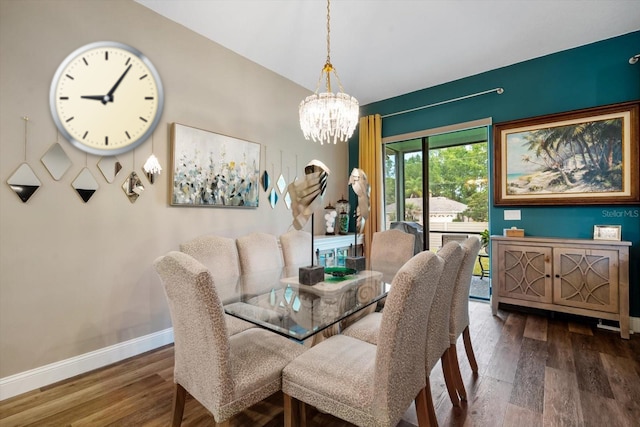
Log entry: **9:06**
